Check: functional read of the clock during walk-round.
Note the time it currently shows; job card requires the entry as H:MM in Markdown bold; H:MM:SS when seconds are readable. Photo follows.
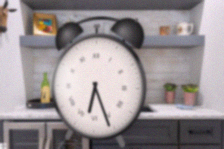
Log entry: **6:26**
